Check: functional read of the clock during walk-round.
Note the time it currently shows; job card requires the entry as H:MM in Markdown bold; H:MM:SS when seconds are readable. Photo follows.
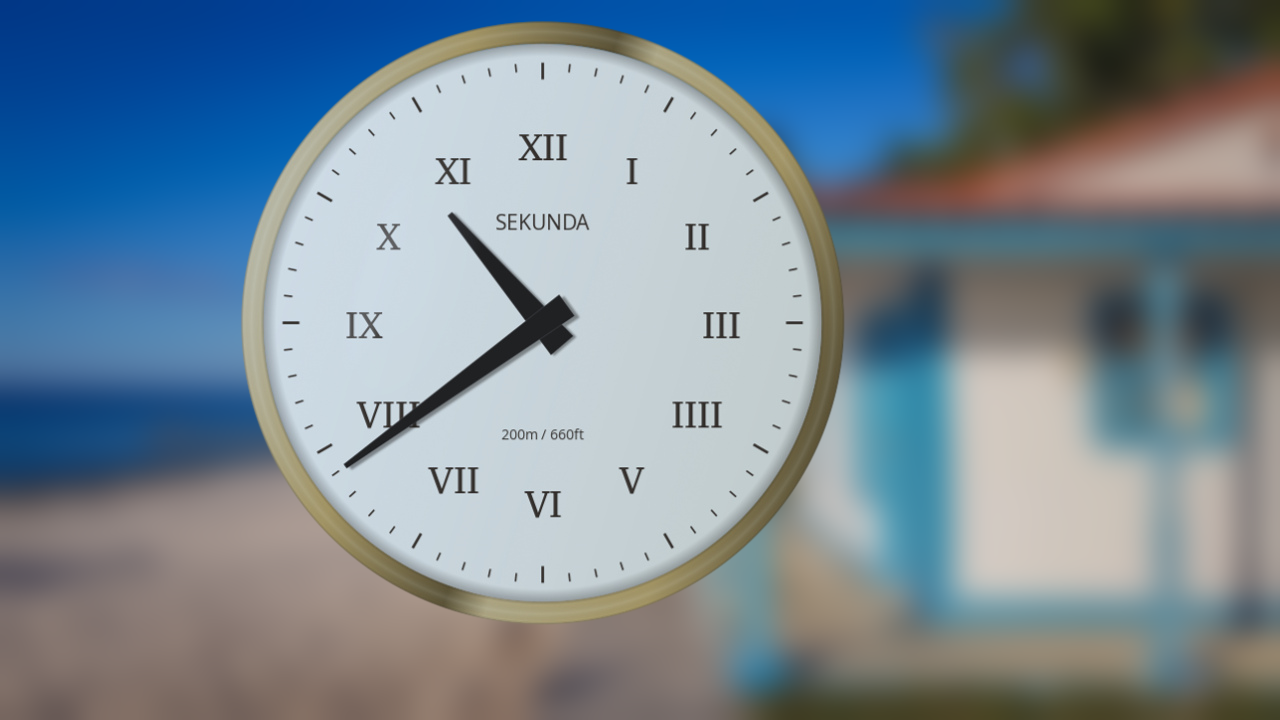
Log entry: **10:39**
